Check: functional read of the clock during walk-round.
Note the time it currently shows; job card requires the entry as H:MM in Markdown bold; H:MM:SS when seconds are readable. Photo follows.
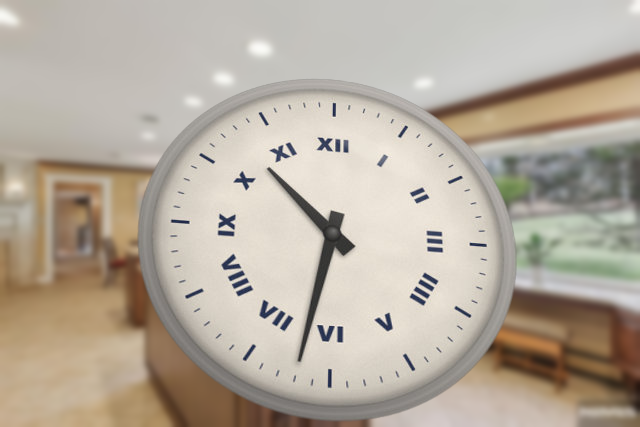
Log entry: **10:32**
